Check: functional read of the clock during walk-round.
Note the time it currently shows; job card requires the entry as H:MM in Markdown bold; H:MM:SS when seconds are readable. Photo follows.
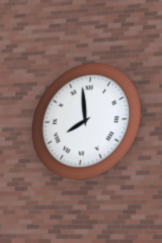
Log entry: **7:58**
